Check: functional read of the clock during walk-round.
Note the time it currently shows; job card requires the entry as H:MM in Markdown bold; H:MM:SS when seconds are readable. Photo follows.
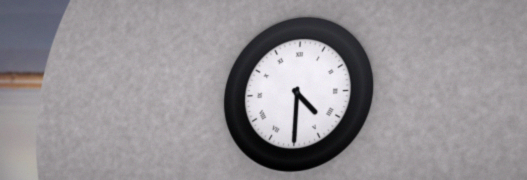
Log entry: **4:30**
